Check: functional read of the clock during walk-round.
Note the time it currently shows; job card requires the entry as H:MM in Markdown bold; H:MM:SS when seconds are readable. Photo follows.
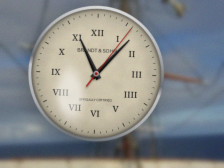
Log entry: **11:07:06**
